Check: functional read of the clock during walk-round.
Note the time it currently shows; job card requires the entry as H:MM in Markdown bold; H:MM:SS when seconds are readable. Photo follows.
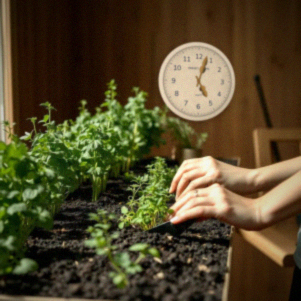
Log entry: **5:03**
